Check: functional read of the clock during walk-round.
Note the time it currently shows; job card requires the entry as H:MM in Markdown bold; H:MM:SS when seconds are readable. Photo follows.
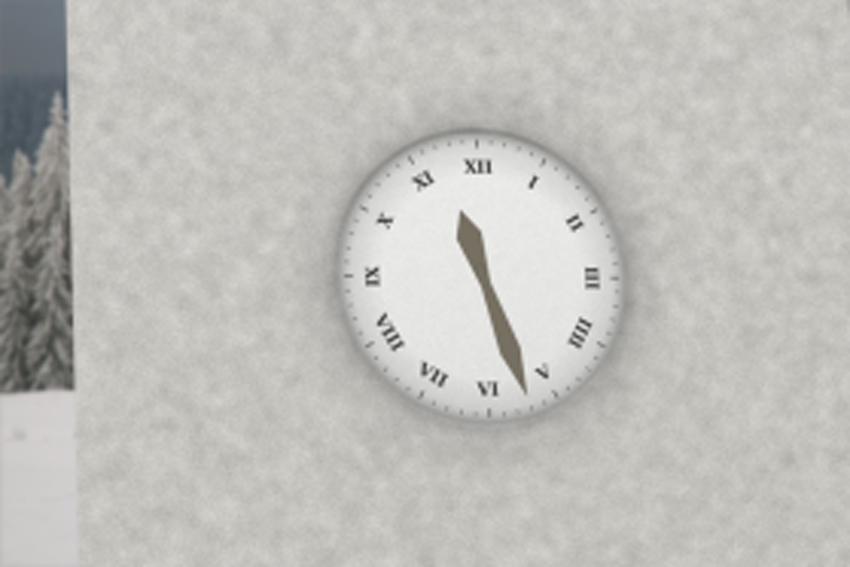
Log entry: **11:27**
